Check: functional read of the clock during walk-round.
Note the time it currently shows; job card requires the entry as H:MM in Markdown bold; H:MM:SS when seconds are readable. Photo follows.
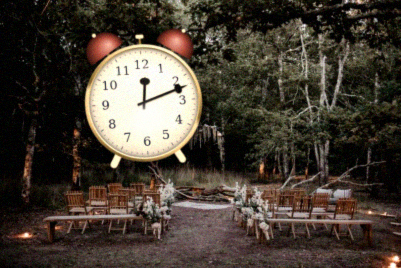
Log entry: **12:12**
